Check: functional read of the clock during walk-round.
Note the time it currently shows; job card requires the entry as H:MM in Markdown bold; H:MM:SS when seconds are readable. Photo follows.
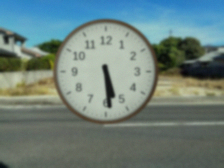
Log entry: **5:29**
